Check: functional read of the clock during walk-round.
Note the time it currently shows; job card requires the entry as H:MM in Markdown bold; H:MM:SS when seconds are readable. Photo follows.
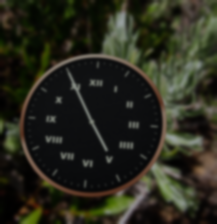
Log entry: **4:55**
